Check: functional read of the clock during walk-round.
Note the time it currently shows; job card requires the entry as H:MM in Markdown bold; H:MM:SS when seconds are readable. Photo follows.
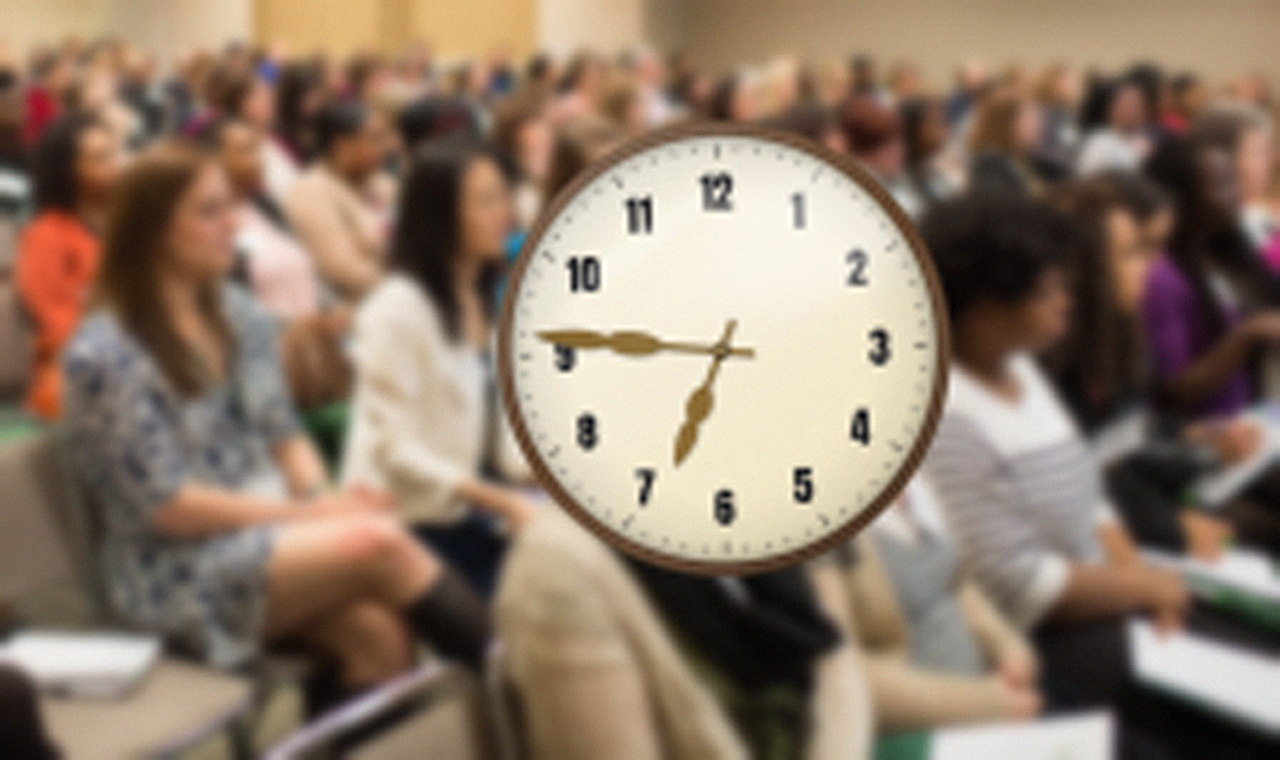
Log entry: **6:46**
